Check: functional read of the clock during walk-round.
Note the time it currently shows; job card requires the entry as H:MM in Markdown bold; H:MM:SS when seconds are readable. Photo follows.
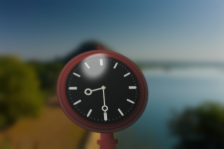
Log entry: **8:30**
